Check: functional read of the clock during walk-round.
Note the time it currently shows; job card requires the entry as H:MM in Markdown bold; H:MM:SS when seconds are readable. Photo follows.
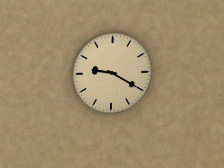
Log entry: **9:20**
